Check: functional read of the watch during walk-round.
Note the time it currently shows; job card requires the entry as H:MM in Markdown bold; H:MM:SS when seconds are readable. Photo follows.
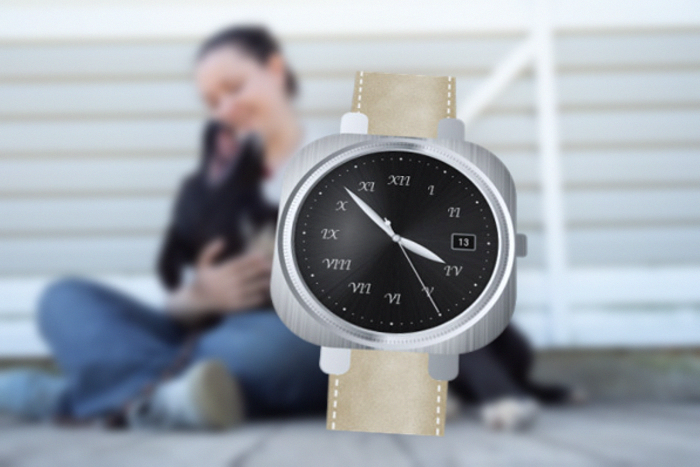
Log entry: **3:52:25**
